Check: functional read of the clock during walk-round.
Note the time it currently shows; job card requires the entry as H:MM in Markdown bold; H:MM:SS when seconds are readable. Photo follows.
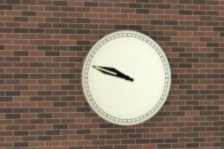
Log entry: **9:48**
